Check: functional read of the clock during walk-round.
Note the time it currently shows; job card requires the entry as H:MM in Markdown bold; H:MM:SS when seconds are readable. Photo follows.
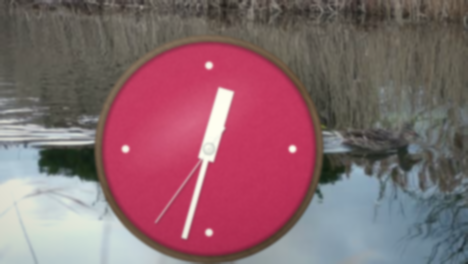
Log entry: **12:32:36**
